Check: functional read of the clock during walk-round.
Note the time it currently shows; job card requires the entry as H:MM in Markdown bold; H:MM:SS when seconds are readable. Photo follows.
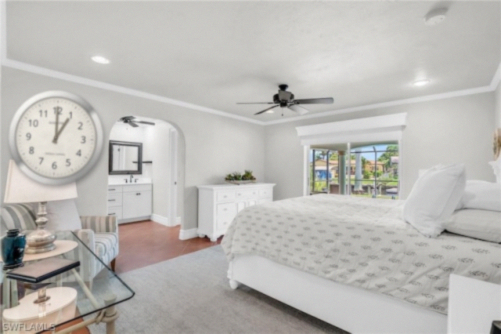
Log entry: **1:00**
